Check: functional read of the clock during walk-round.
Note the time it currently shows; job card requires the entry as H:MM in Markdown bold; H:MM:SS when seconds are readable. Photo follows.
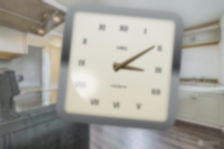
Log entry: **3:09**
